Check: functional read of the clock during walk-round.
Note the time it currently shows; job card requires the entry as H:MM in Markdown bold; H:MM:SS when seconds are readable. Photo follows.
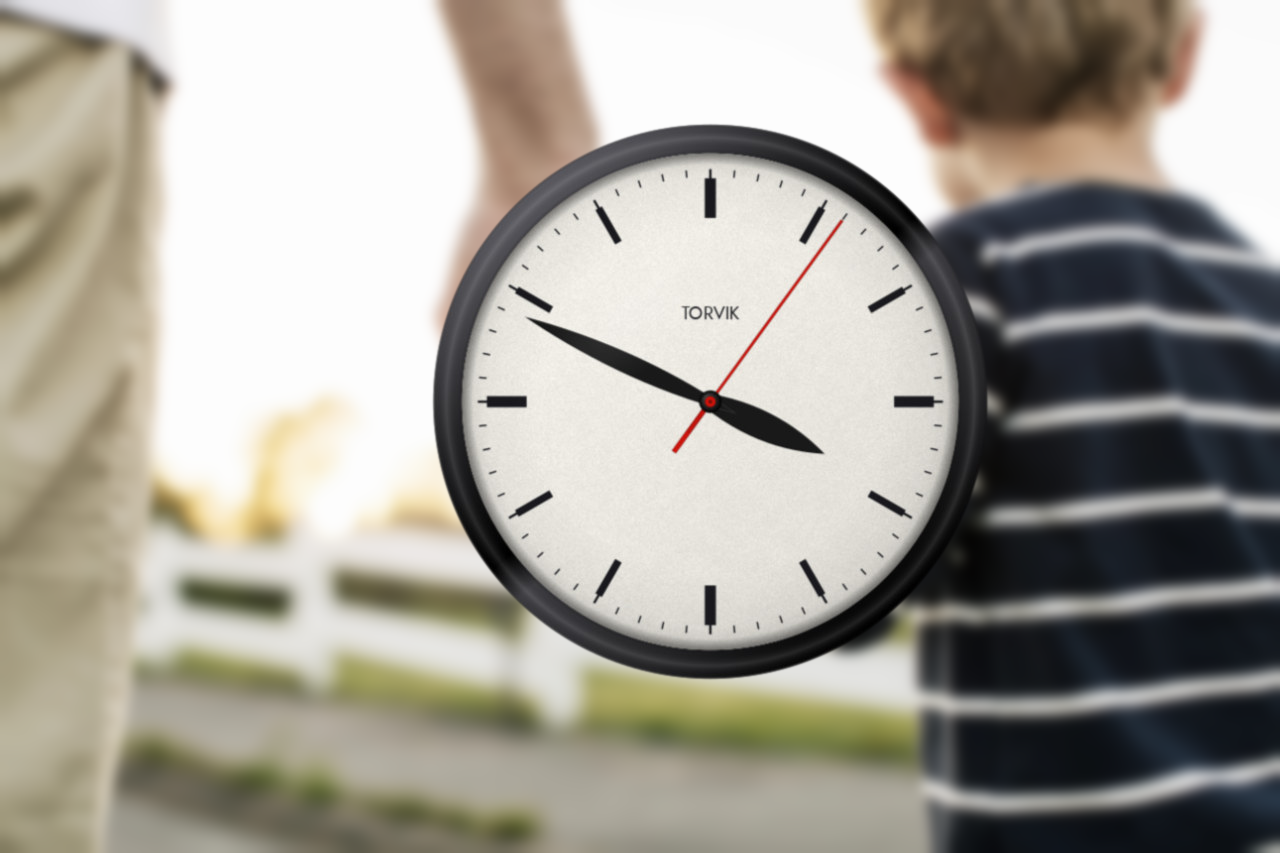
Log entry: **3:49:06**
